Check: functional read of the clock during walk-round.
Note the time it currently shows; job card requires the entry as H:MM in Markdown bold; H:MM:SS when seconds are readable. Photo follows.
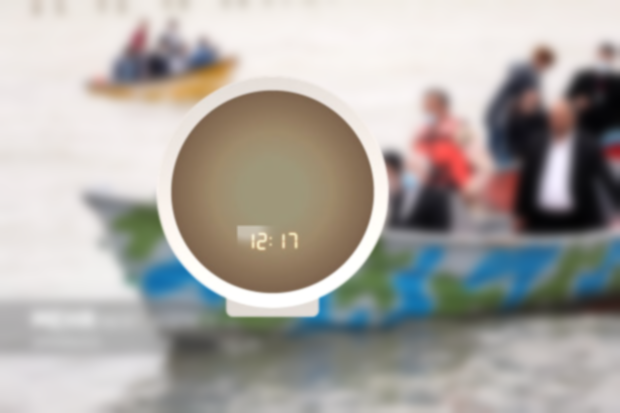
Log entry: **12:17**
